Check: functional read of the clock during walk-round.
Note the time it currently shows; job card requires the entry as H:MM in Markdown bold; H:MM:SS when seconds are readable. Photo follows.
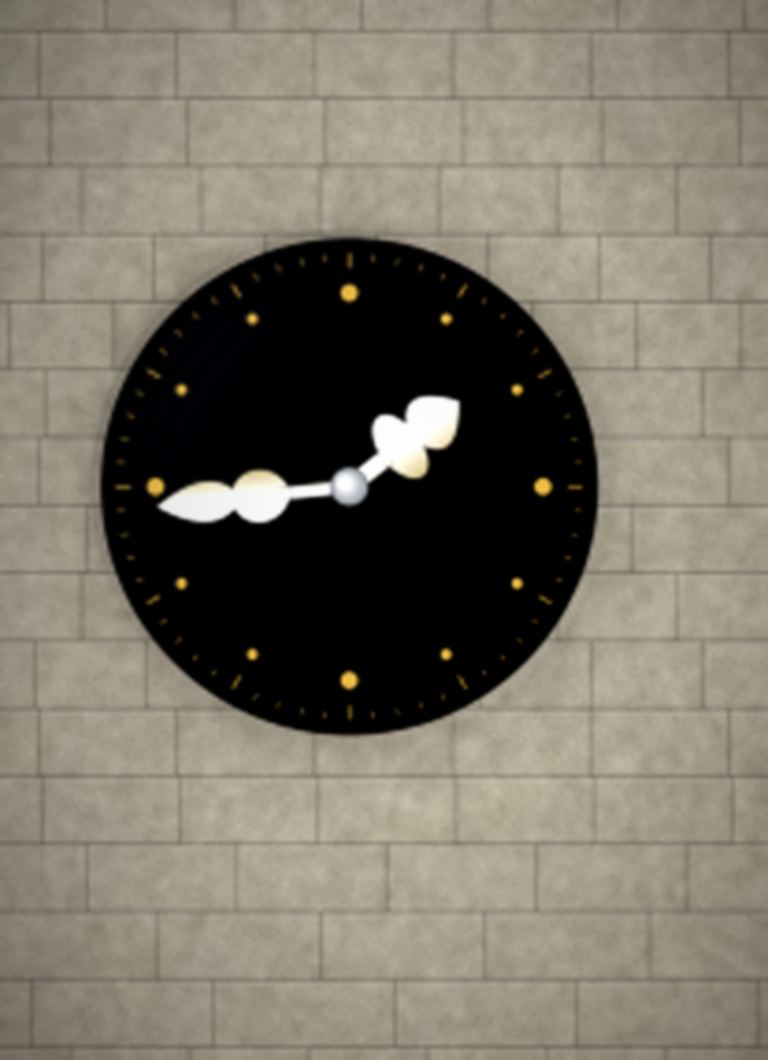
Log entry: **1:44**
